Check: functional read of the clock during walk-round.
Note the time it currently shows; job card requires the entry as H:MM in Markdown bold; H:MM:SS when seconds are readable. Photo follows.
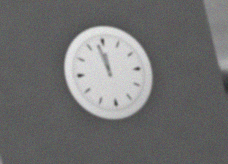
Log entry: **11:58**
